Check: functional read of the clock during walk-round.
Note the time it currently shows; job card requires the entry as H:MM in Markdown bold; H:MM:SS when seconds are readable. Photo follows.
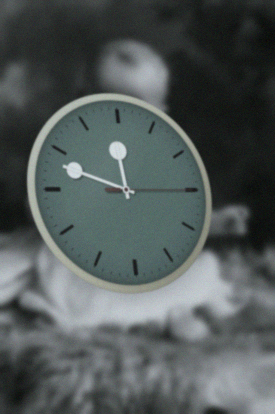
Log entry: **11:48:15**
